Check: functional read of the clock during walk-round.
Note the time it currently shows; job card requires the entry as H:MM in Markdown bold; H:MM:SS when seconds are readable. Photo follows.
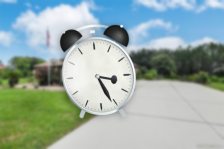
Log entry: **3:26**
